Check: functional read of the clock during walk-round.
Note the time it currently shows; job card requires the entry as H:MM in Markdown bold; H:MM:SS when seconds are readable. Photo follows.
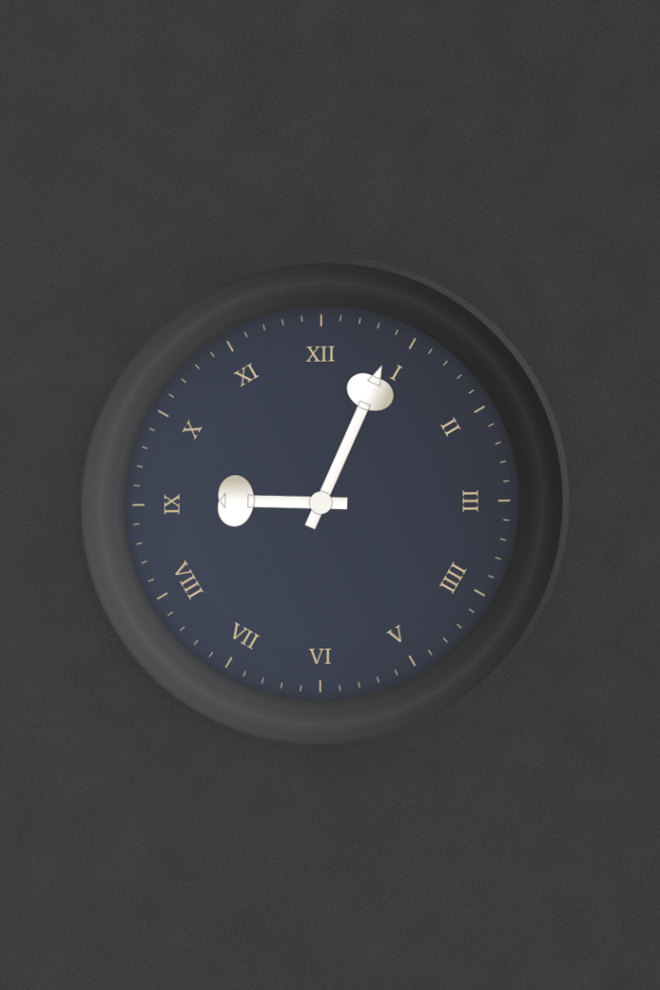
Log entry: **9:04**
